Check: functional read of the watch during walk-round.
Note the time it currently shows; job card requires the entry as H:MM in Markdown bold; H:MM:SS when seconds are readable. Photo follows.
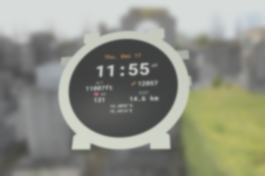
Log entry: **11:55**
